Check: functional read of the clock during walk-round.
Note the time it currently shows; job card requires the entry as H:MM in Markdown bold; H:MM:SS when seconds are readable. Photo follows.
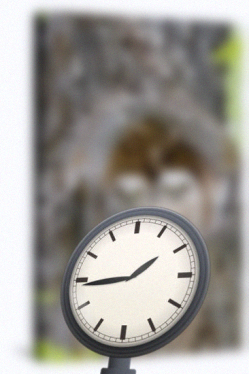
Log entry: **1:44**
